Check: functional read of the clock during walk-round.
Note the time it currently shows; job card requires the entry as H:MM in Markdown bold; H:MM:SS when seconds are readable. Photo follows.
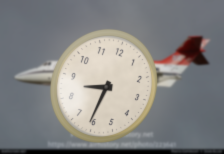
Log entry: **8:31**
